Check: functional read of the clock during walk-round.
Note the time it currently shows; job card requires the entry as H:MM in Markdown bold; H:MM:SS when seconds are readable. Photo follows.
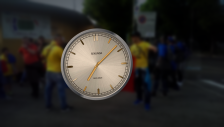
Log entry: **7:08**
